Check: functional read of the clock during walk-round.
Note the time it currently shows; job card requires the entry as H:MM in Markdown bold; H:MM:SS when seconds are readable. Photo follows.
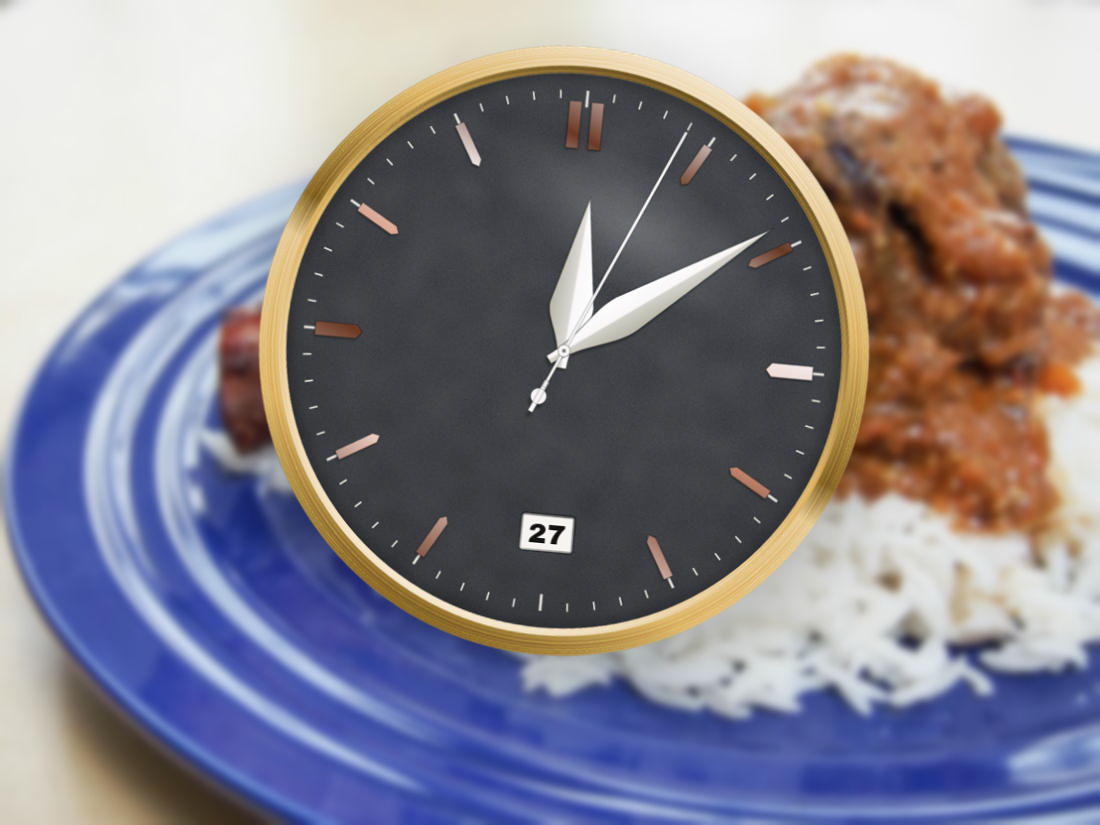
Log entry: **12:09:04**
